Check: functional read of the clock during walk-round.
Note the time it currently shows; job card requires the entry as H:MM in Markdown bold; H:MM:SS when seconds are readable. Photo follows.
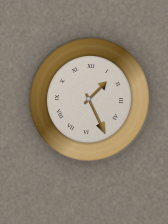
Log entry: **1:25**
